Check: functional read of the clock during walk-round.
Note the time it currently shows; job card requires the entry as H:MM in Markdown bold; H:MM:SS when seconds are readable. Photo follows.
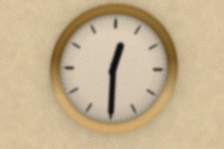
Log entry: **12:30**
